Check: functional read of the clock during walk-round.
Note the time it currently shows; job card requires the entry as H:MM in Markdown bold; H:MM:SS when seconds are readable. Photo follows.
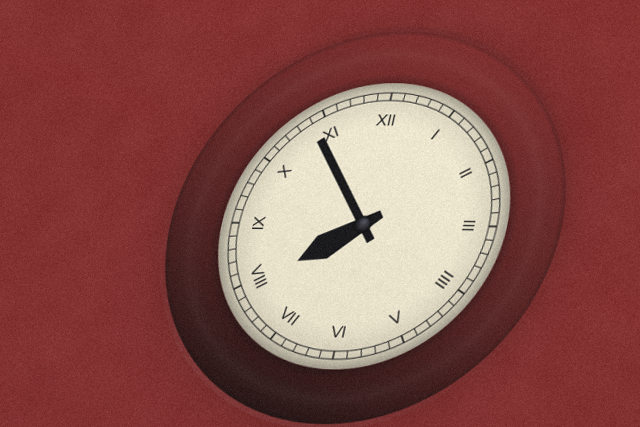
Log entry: **7:54**
